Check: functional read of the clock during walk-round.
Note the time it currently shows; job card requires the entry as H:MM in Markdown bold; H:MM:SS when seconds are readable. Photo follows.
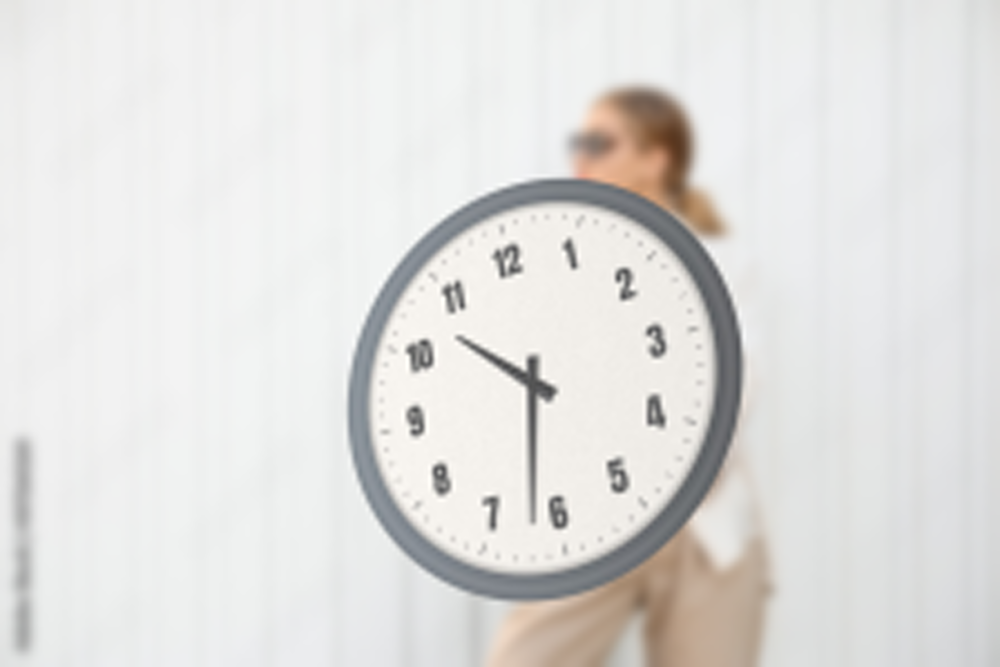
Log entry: **10:32**
